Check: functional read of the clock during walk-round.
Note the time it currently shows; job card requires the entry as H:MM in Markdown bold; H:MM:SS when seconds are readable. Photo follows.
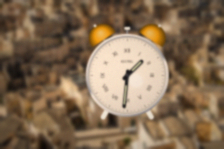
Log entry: **1:31**
